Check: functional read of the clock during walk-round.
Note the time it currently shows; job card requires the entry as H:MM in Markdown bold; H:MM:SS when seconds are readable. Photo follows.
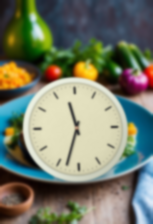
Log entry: **11:33**
